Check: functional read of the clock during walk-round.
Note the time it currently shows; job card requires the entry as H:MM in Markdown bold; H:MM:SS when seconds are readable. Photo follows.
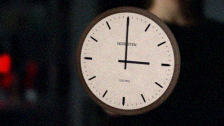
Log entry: **3:00**
